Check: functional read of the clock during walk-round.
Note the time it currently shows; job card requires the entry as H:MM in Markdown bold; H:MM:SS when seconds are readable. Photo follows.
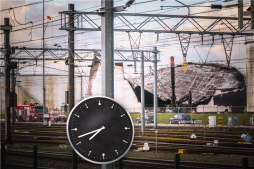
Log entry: **7:42**
